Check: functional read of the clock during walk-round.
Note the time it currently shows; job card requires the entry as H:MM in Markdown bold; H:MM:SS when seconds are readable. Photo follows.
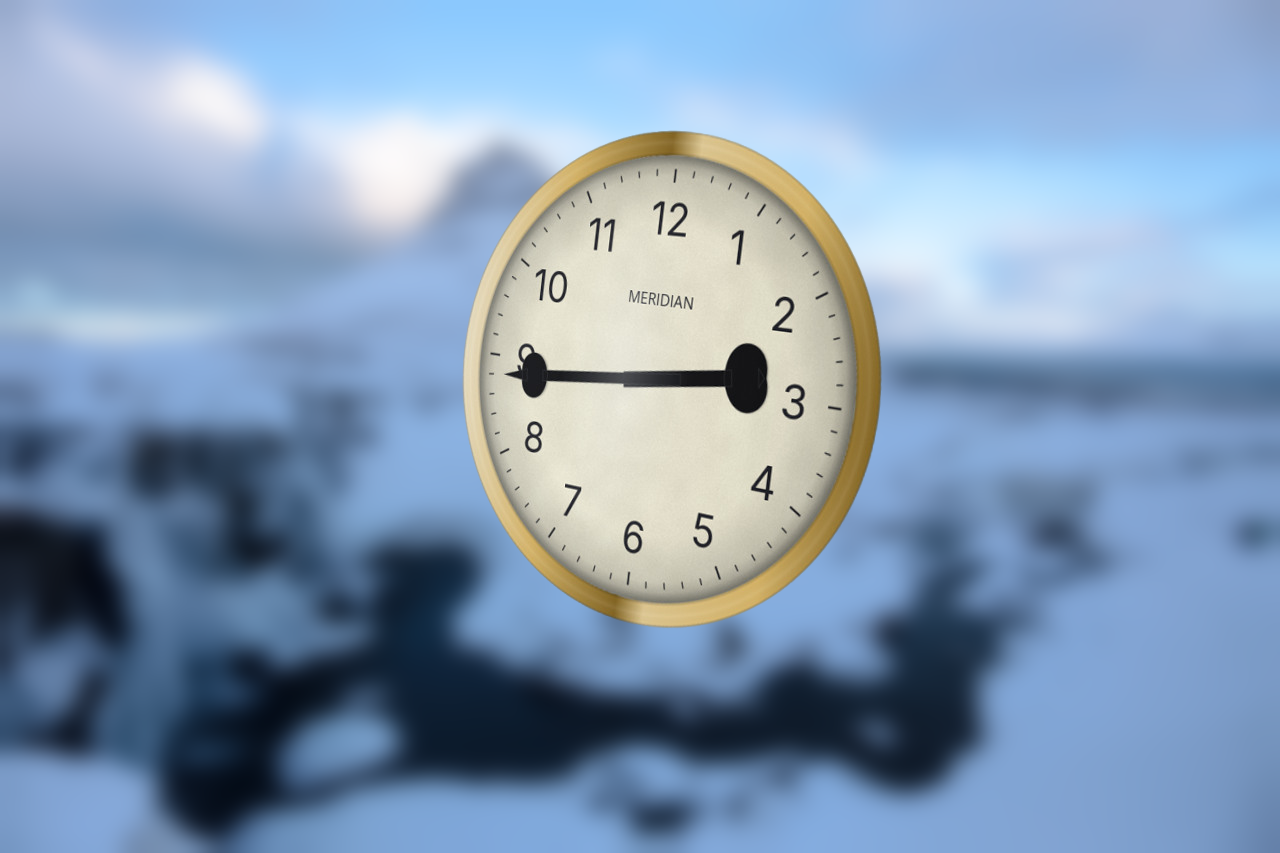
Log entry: **2:44**
